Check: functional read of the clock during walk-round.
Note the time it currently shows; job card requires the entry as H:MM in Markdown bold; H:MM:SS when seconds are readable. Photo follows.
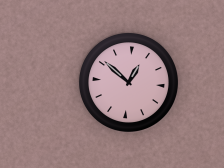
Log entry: **12:51**
